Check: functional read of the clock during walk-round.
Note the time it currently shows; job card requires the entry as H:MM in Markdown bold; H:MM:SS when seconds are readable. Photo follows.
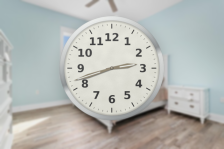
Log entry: **2:42**
